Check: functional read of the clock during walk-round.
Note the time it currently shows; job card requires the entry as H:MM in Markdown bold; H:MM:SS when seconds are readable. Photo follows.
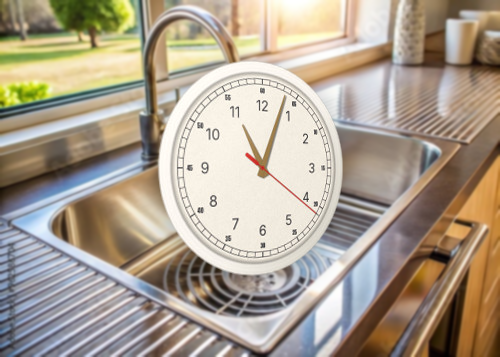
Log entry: **11:03:21**
